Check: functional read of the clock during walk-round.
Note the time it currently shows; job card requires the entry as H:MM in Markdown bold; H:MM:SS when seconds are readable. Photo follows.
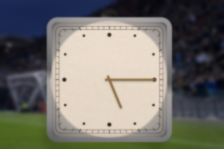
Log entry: **5:15**
